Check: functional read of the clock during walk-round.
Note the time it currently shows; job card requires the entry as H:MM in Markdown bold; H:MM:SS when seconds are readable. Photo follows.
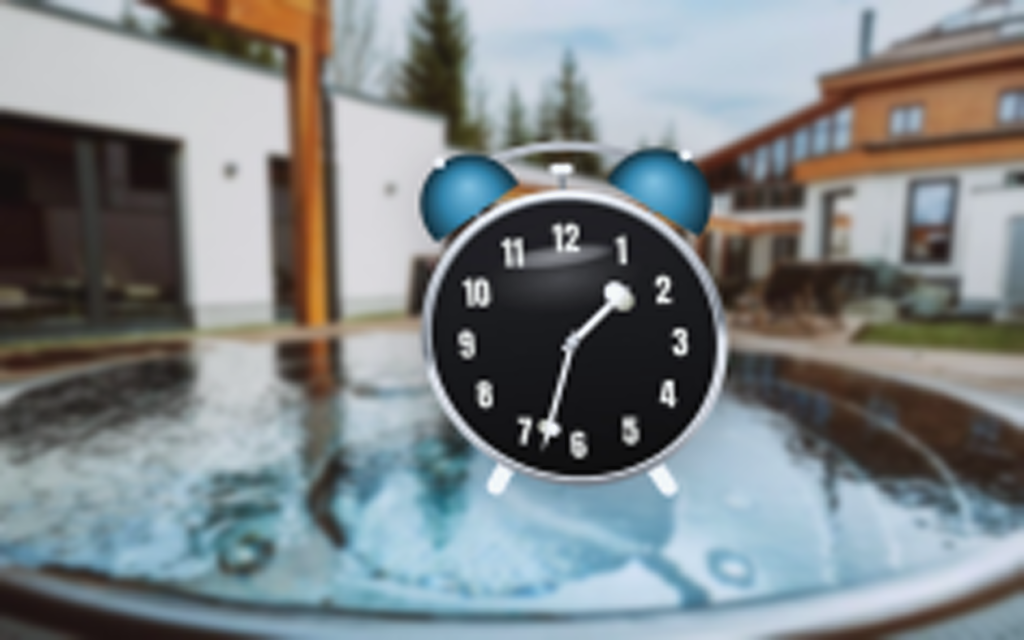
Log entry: **1:33**
